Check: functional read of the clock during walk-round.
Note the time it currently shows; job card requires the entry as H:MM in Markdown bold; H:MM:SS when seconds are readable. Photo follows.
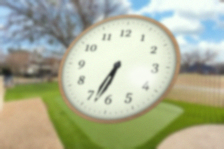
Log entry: **6:33**
